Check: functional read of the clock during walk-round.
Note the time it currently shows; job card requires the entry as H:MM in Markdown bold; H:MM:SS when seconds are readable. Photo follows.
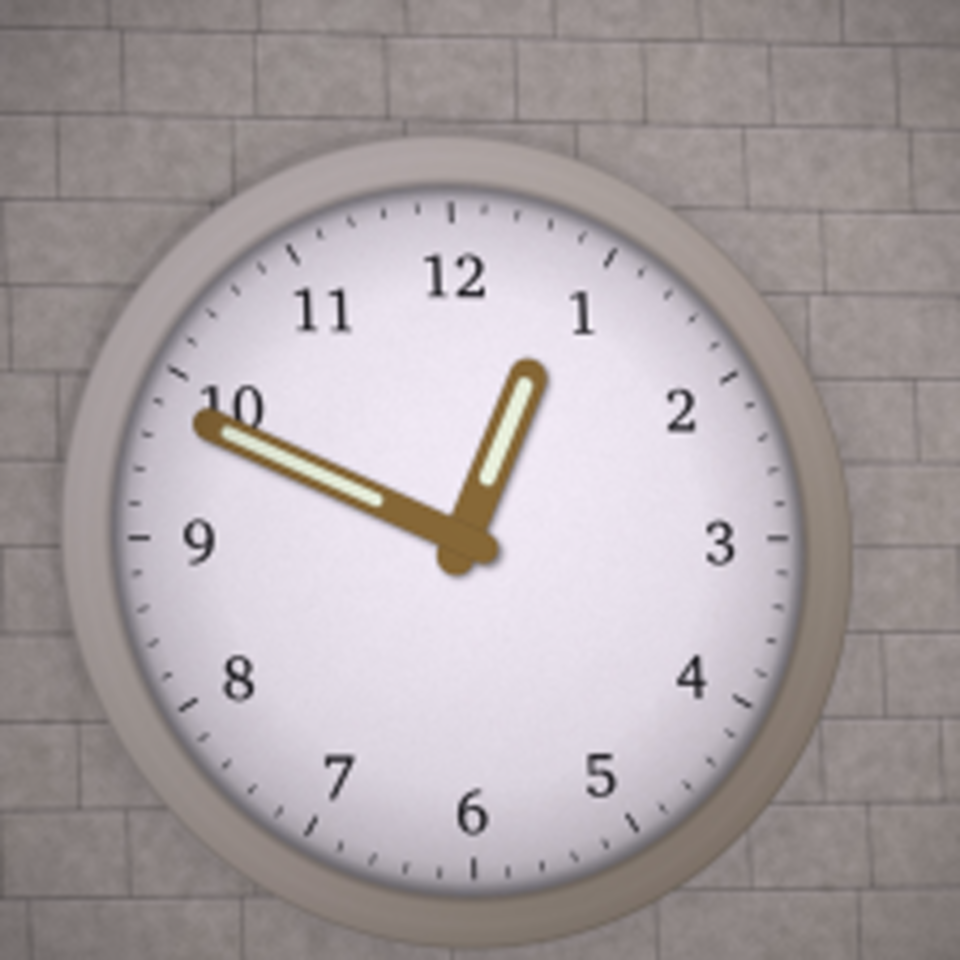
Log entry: **12:49**
